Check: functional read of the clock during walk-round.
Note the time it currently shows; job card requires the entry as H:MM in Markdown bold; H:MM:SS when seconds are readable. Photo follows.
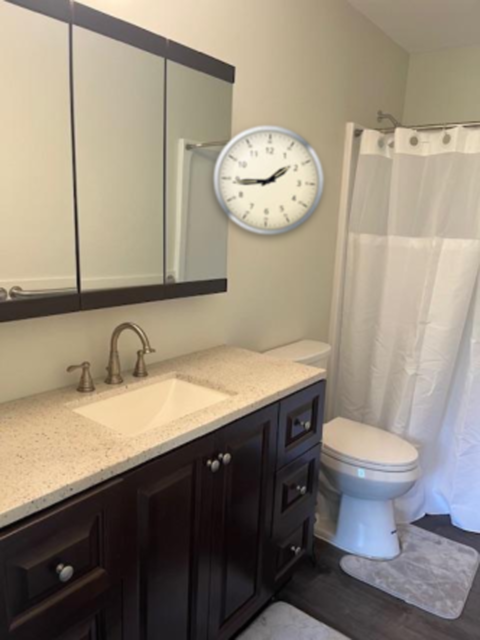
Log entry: **1:44**
